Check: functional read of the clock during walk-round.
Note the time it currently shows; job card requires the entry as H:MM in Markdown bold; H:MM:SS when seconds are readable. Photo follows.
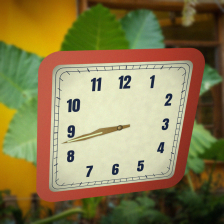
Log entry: **8:43**
